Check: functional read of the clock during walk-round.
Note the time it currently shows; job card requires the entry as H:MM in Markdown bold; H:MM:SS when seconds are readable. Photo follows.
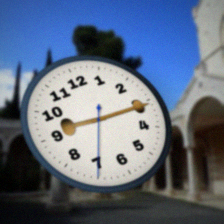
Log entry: **9:15:35**
